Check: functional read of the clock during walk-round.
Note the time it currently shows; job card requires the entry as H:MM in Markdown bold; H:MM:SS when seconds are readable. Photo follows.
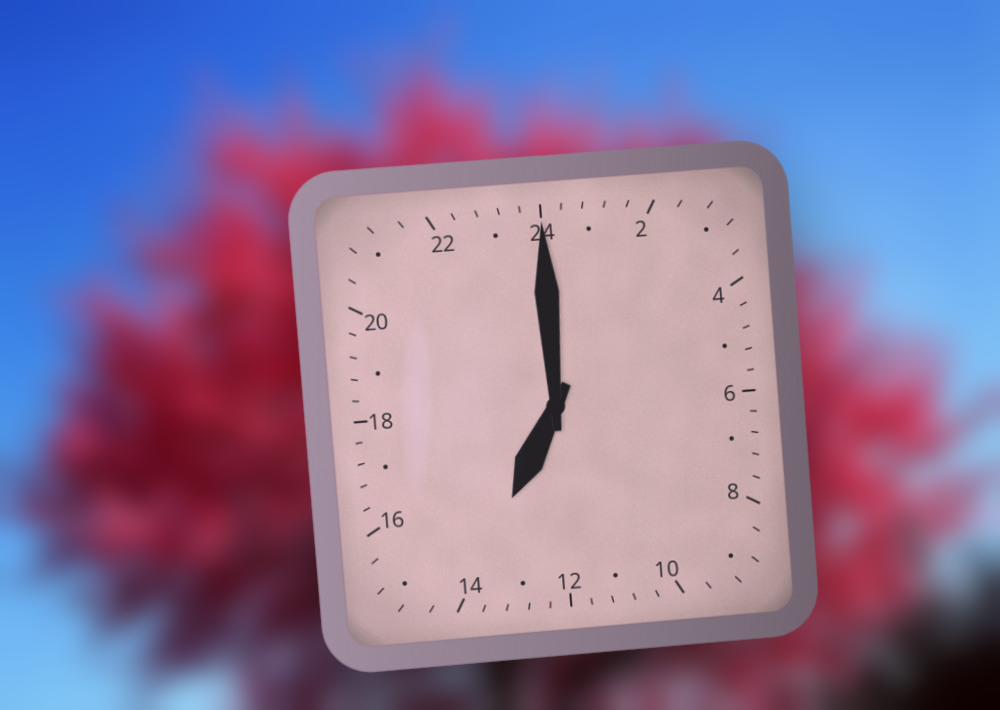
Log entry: **14:00**
